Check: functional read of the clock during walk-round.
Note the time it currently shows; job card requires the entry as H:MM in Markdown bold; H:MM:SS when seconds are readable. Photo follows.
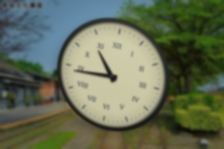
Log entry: **10:44**
